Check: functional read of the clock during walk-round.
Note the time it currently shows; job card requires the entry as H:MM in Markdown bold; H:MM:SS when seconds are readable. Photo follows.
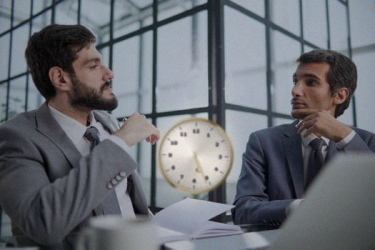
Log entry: **5:26**
